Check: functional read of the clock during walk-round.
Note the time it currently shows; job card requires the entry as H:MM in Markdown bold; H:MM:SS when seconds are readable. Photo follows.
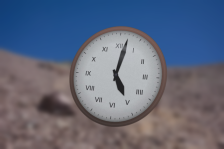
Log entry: **5:02**
